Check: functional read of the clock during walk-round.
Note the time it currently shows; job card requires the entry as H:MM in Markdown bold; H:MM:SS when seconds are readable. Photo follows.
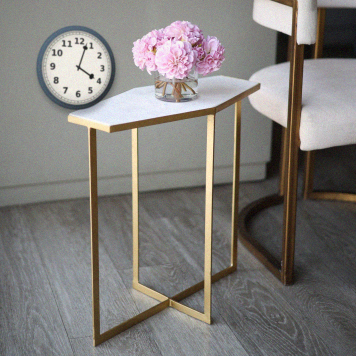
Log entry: **4:03**
